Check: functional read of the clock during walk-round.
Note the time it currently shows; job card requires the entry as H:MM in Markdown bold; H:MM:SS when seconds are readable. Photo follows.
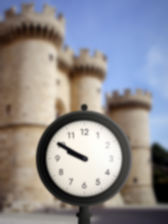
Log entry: **9:50**
